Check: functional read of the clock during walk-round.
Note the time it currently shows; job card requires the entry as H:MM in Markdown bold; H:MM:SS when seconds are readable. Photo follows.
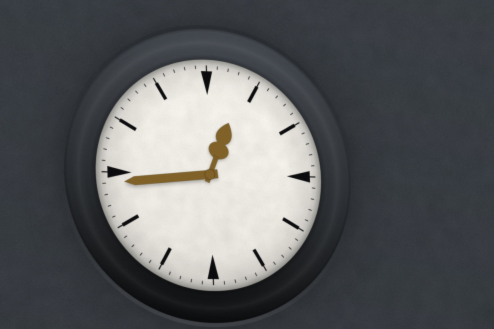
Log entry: **12:44**
